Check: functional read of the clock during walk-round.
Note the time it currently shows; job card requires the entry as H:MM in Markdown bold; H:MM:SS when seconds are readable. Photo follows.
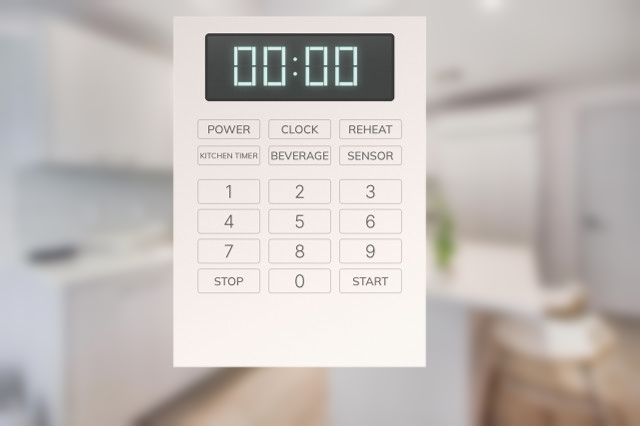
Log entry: **0:00**
